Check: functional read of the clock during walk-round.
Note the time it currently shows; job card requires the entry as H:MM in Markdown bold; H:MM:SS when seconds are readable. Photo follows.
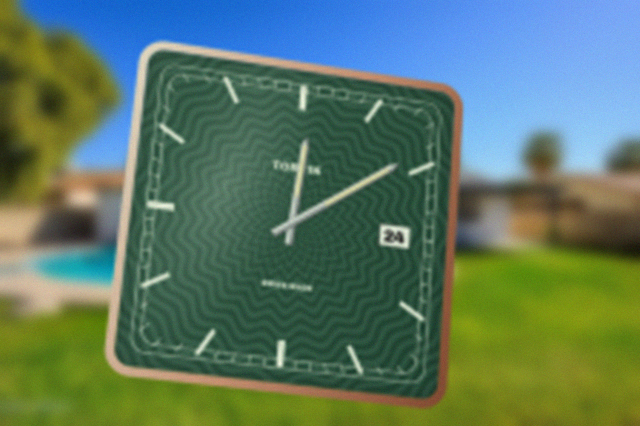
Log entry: **12:09**
